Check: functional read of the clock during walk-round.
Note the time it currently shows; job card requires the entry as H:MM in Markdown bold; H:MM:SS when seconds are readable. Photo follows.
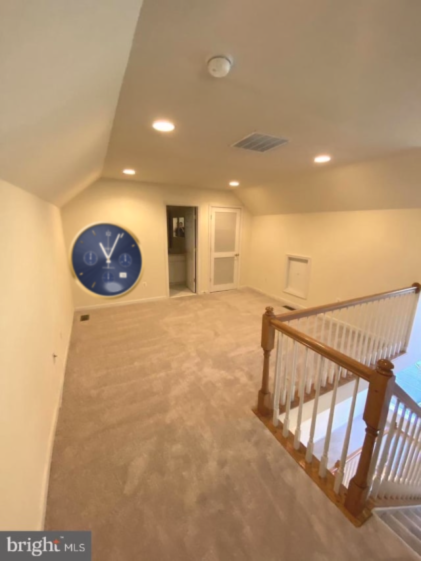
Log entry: **11:04**
